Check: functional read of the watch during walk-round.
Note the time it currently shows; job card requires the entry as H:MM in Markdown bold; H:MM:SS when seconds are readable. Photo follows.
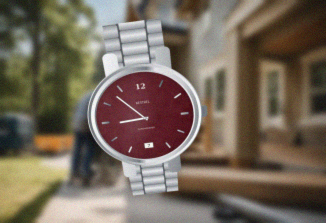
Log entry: **8:53**
